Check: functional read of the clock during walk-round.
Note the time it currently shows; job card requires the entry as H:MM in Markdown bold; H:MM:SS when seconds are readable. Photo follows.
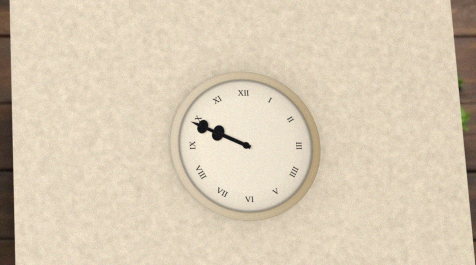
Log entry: **9:49**
